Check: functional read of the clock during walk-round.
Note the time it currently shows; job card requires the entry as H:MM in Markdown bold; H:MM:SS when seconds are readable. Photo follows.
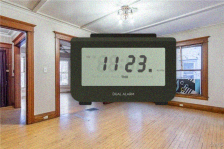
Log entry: **11:23**
